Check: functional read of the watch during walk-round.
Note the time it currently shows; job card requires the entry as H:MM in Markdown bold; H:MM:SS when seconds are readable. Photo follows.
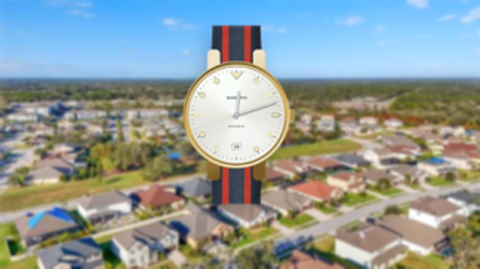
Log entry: **12:12**
